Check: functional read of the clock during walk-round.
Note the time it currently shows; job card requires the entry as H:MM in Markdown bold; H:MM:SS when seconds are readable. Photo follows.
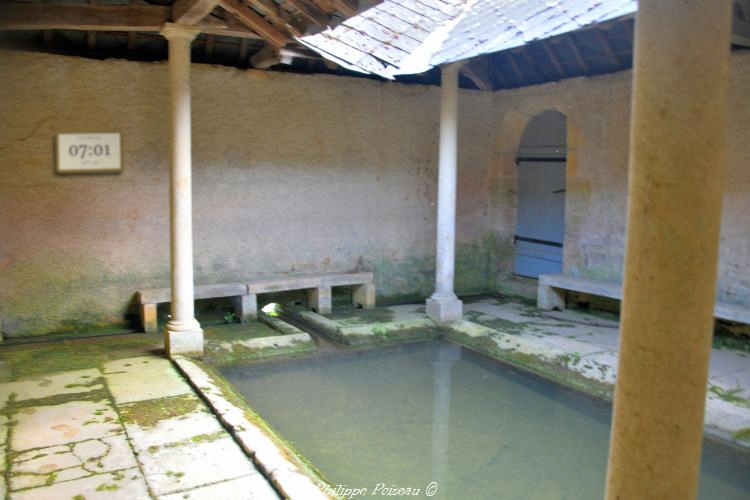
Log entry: **7:01**
